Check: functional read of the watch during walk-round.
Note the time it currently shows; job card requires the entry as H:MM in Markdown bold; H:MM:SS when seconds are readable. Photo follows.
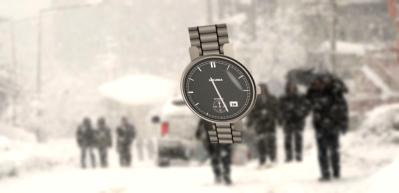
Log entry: **11:27**
